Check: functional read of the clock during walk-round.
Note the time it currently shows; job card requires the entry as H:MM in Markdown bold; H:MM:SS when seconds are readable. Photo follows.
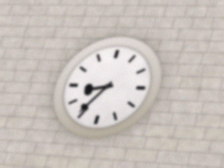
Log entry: **8:36**
